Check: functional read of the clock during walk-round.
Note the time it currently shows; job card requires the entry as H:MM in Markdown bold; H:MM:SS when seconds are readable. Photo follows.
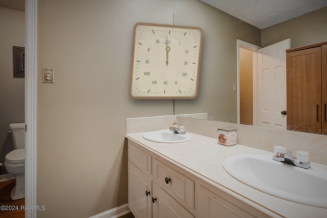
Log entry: **11:59**
